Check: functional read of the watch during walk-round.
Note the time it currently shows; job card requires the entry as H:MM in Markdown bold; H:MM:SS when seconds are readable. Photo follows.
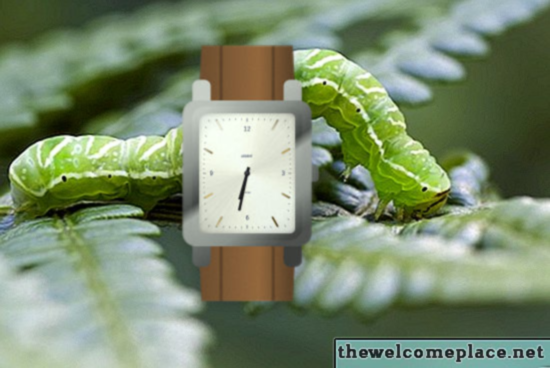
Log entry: **6:32**
